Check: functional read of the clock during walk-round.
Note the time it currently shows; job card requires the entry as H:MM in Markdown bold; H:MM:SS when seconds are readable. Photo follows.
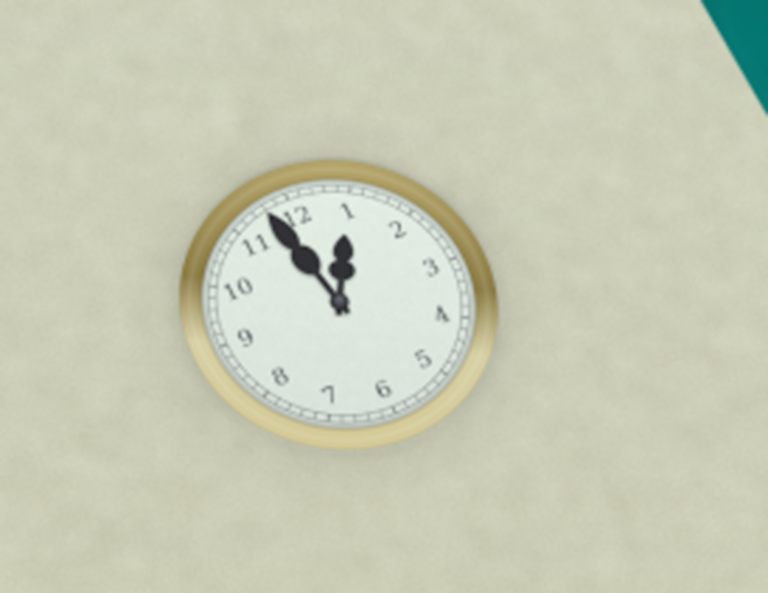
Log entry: **12:58**
